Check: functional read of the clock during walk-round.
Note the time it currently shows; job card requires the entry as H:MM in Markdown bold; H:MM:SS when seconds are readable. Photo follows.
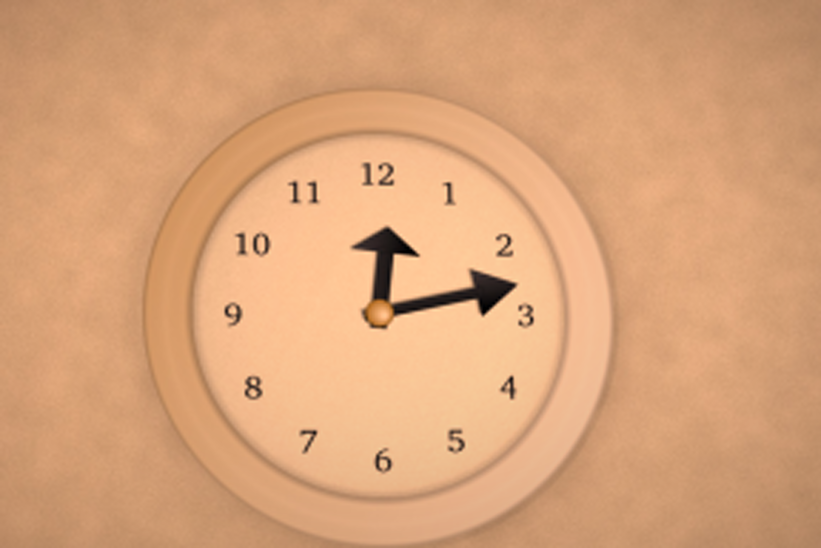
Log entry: **12:13**
